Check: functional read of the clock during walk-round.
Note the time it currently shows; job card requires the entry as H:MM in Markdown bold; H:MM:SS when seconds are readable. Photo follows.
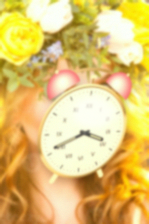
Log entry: **3:41**
